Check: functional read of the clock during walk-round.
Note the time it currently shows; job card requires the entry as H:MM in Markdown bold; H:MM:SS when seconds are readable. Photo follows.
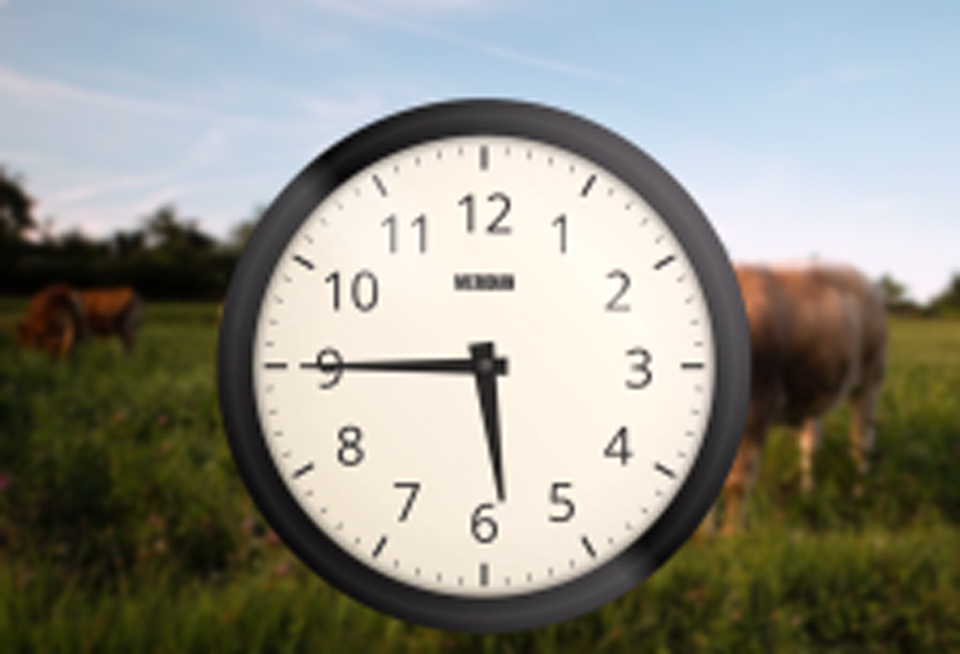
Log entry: **5:45**
